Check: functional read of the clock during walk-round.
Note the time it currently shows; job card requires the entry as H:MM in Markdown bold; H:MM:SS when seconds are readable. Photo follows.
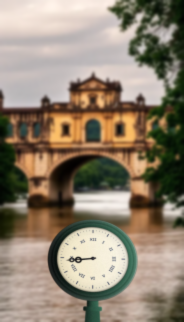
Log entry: **8:44**
